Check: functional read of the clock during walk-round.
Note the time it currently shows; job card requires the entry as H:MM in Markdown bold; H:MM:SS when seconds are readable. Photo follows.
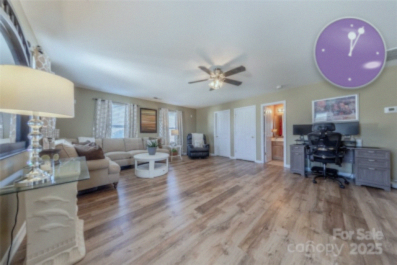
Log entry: **12:04**
